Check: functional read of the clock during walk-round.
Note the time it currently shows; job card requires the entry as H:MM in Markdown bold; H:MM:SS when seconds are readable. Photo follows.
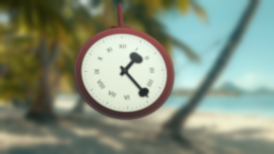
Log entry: **1:24**
